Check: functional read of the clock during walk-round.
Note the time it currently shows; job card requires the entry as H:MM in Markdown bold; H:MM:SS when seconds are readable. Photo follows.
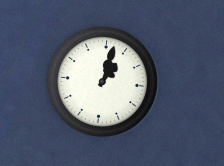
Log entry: **1:02**
